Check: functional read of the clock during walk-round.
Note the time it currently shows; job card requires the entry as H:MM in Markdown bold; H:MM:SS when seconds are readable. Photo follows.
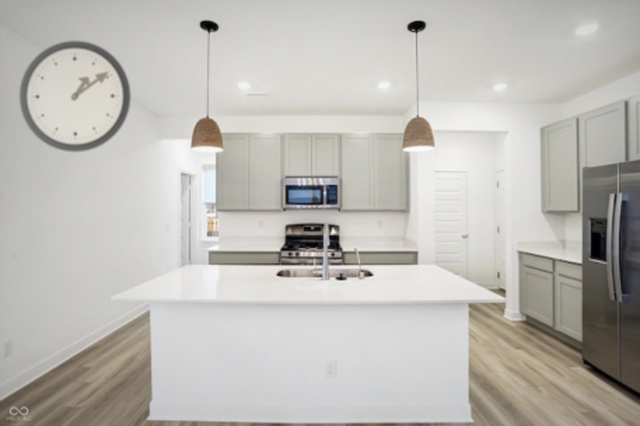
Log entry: **1:09**
